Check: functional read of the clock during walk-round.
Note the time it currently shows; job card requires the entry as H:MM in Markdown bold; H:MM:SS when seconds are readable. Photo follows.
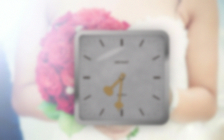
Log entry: **7:31**
